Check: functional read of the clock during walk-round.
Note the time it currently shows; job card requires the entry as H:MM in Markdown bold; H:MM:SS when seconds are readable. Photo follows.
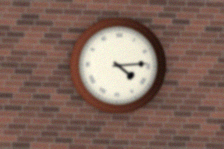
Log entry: **4:14**
